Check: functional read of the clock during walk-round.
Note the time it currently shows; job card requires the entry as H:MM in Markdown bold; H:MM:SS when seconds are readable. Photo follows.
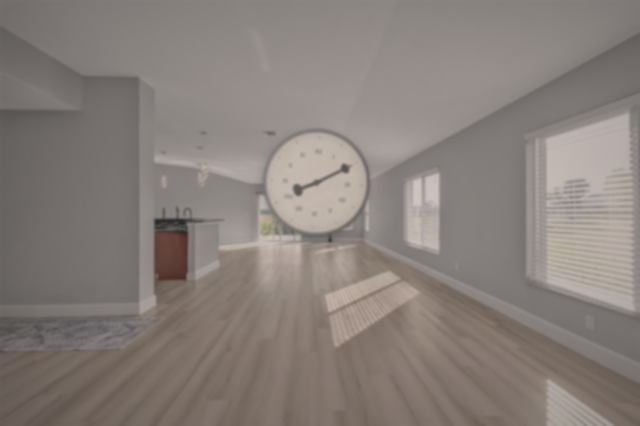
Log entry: **8:10**
